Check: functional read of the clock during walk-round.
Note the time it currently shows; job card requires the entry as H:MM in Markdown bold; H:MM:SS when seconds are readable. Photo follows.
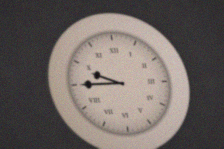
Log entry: **9:45**
